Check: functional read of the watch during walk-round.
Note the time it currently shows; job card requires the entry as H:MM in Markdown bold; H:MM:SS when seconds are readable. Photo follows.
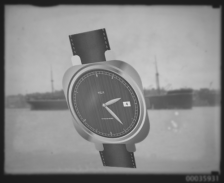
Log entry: **2:24**
